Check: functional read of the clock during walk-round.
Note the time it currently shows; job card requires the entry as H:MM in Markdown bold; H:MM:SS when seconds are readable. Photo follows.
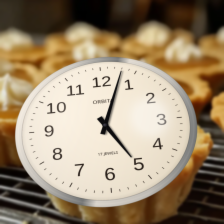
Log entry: **5:03**
